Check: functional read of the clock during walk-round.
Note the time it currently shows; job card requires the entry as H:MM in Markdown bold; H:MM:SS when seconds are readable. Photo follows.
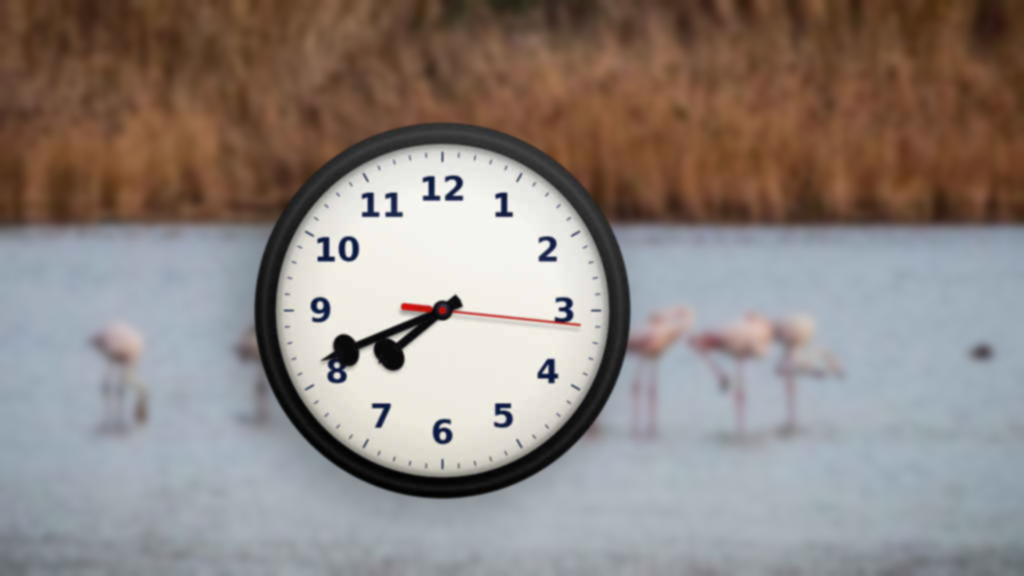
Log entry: **7:41:16**
